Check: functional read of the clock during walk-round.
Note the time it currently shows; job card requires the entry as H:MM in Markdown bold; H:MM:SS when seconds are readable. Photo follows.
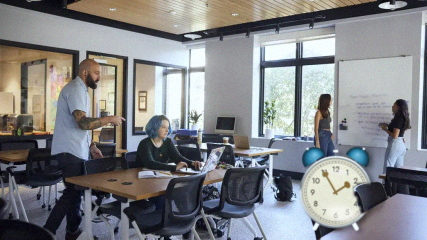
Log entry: **1:55**
